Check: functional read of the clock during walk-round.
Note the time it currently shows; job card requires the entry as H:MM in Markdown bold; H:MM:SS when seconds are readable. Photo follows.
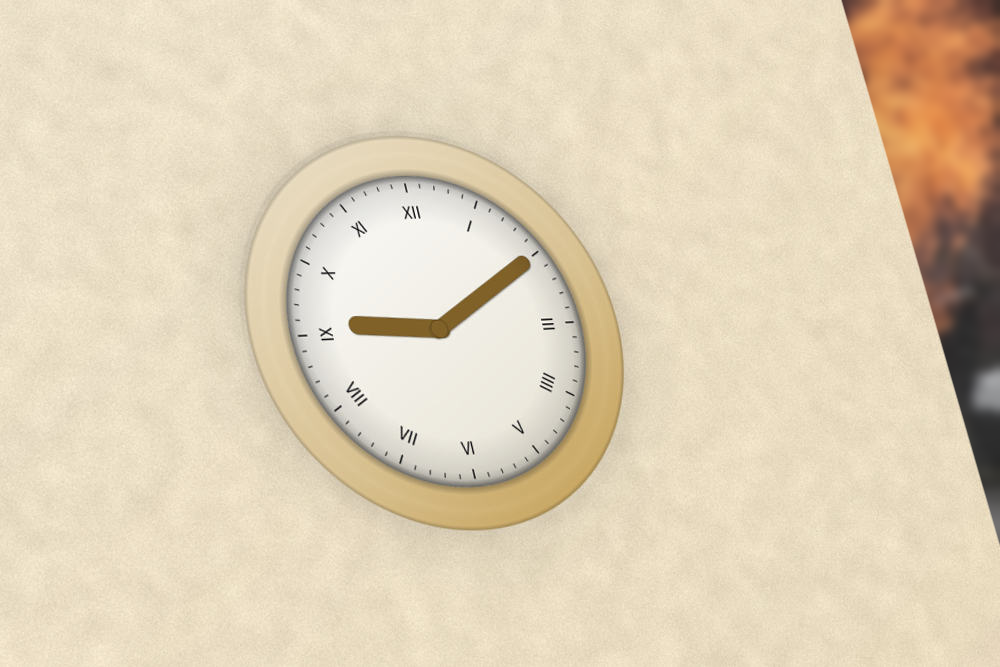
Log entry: **9:10**
